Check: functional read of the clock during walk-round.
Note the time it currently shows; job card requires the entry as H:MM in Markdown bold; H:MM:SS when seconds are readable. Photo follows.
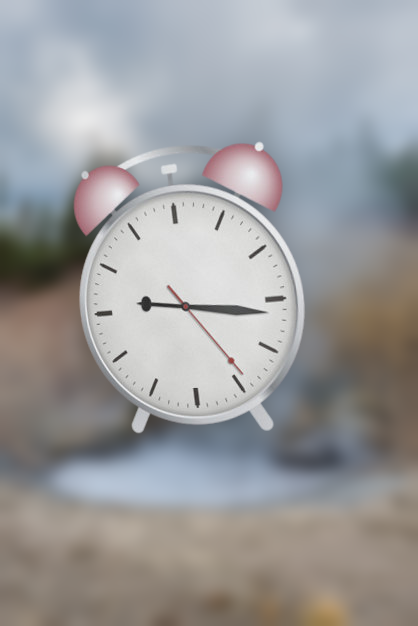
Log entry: **9:16:24**
